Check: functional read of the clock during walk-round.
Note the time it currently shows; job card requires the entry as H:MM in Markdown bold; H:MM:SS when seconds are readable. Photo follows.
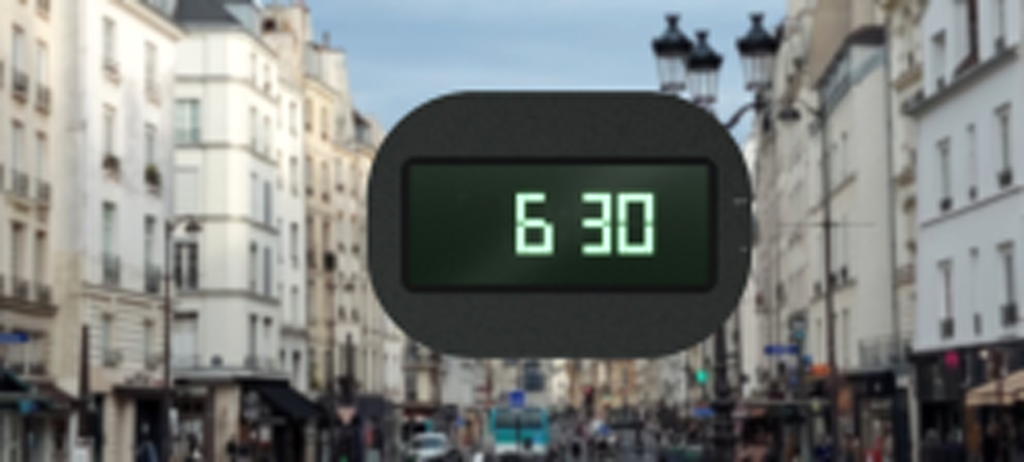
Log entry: **6:30**
